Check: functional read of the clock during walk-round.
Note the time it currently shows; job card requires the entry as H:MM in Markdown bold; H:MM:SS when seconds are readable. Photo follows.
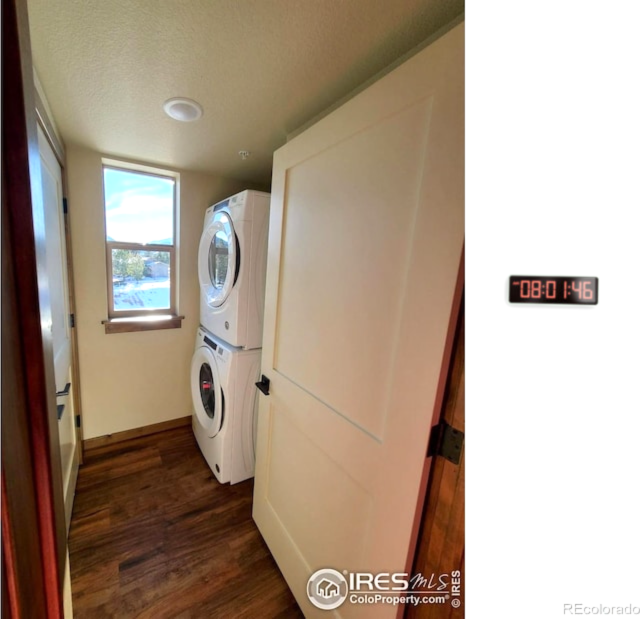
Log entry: **8:01:46**
